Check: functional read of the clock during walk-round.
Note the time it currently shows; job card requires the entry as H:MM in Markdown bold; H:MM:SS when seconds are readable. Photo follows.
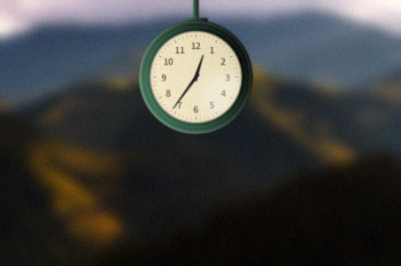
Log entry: **12:36**
